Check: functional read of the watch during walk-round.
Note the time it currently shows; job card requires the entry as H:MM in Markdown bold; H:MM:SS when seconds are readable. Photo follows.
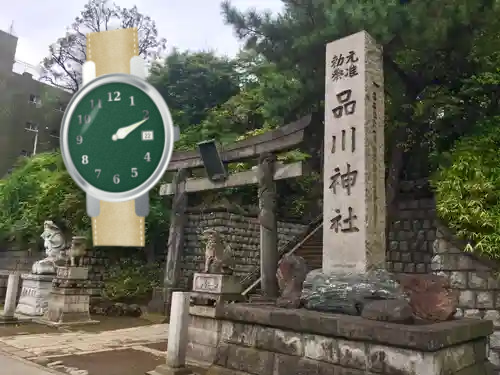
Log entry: **2:11**
